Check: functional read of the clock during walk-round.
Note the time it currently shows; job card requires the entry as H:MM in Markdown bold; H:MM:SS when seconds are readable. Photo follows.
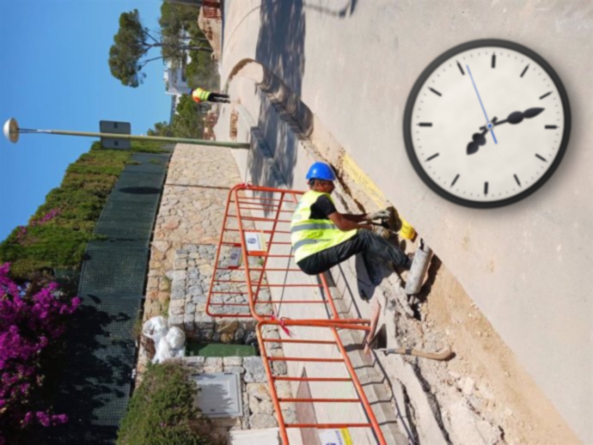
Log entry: **7:11:56**
